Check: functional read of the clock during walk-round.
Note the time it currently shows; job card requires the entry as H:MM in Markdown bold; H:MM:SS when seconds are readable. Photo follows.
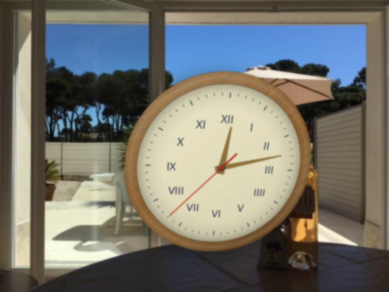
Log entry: **12:12:37**
